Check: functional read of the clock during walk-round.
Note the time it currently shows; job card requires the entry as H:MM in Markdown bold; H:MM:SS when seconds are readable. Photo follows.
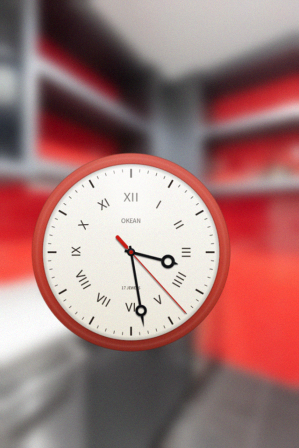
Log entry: **3:28:23**
